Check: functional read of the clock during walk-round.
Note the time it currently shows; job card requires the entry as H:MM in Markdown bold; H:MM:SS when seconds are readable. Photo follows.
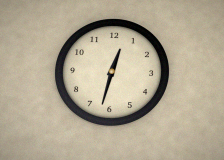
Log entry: **12:32**
